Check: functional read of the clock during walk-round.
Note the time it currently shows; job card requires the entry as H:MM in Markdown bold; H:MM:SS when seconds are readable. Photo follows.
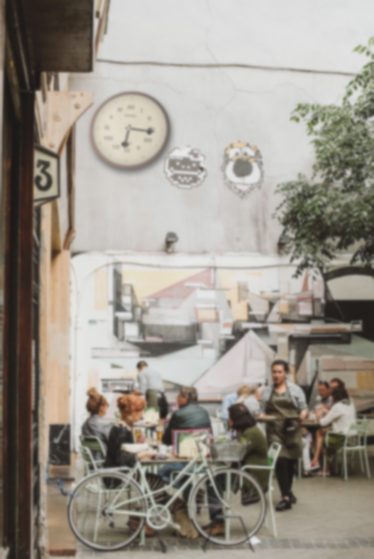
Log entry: **6:16**
